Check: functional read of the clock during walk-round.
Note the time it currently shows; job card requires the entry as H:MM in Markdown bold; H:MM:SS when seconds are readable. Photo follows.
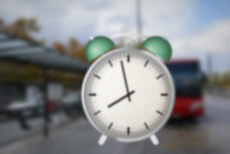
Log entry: **7:58**
